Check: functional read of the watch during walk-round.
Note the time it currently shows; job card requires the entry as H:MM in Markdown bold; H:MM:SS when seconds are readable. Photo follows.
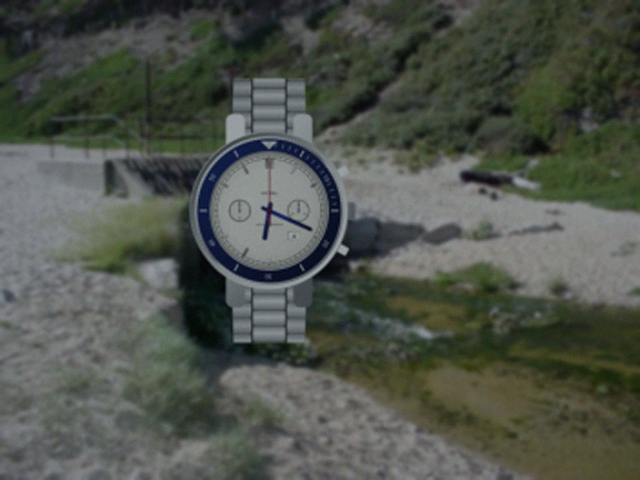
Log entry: **6:19**
